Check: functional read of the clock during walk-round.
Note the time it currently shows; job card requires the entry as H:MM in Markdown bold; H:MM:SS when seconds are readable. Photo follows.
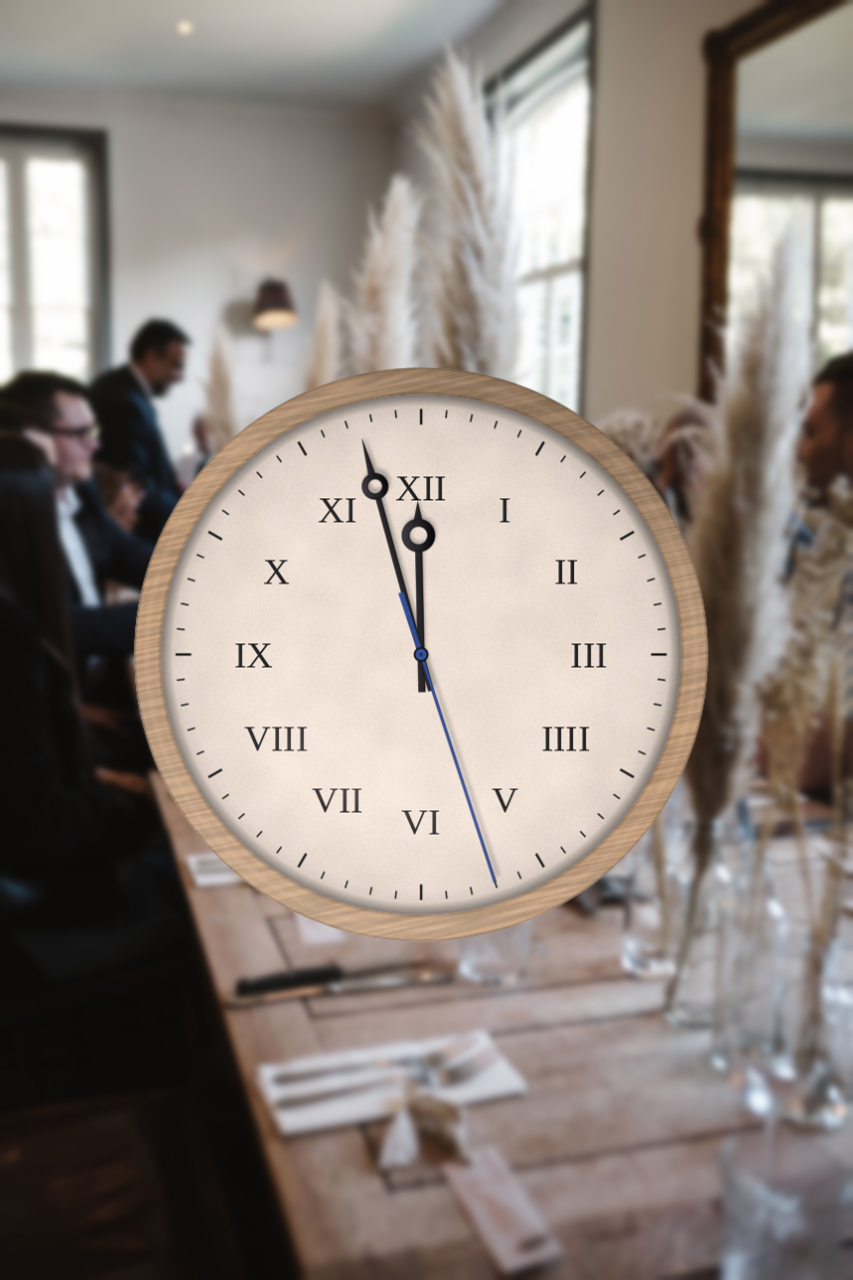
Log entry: **11:57:27**
